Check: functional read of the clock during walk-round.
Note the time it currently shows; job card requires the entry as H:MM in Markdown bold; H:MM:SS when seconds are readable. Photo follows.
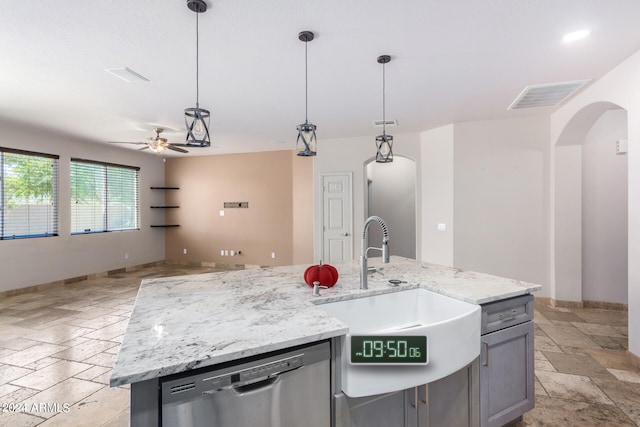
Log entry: **9:50**
